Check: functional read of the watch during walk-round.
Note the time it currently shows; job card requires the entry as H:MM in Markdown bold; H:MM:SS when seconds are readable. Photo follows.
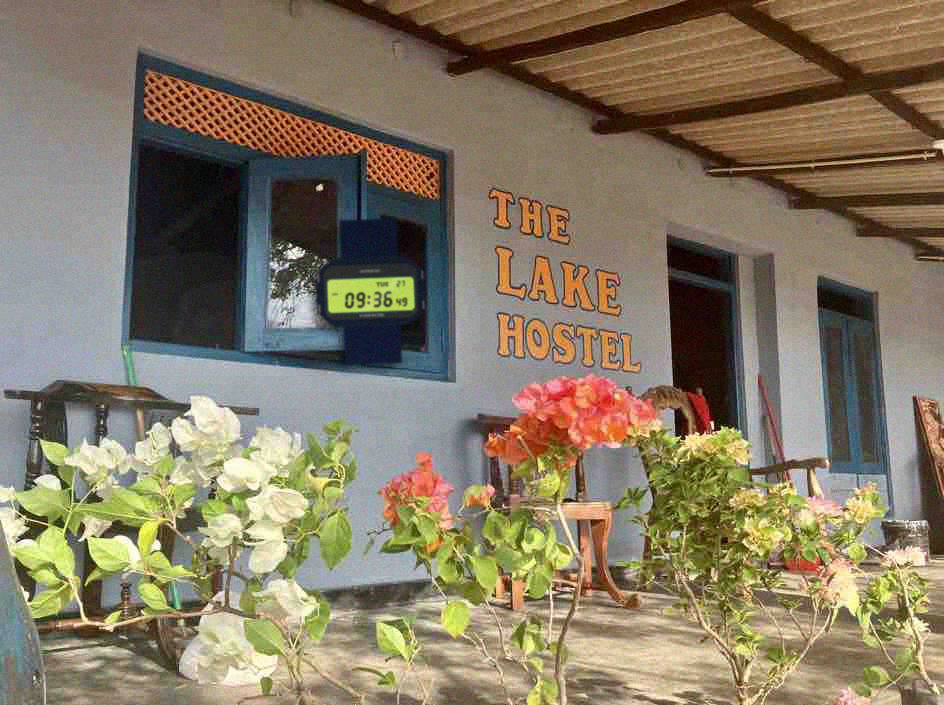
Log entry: **9:36**
